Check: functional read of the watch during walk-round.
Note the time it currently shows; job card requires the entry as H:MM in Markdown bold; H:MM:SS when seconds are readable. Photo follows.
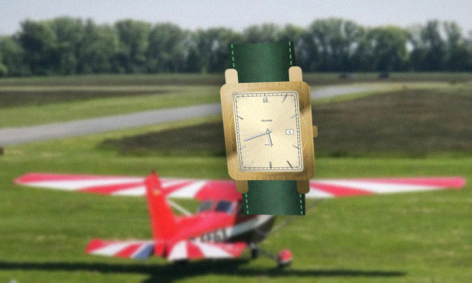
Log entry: **5:42**
